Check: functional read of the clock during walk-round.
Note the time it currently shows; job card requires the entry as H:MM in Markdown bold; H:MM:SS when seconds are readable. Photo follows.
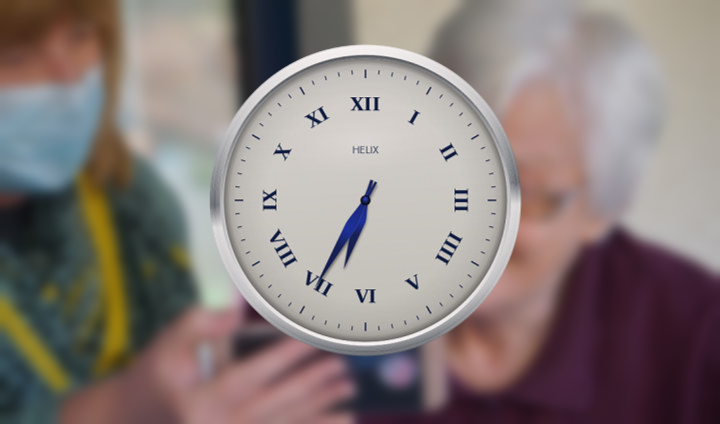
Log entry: **6:35**
